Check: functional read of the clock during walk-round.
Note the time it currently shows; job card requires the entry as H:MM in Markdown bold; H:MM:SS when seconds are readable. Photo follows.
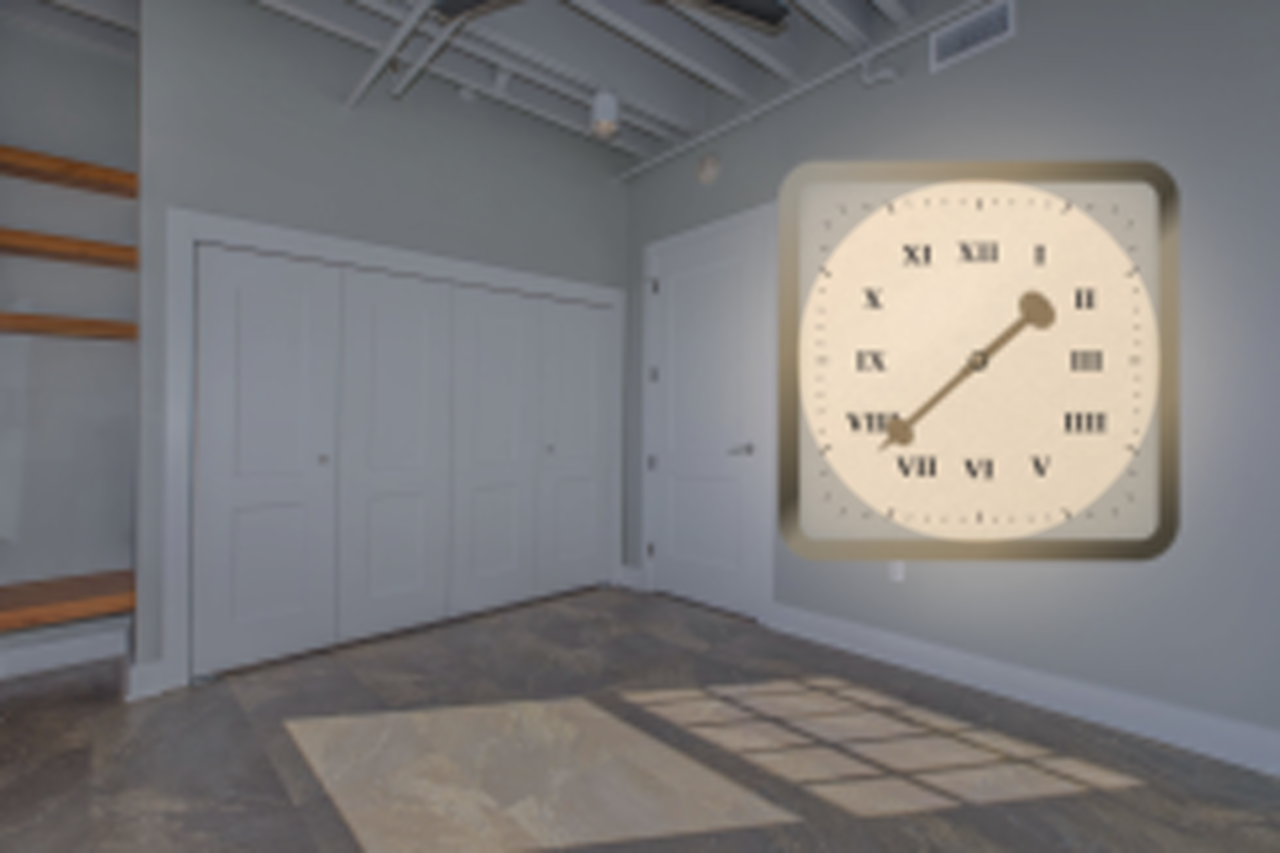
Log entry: **1:38**
